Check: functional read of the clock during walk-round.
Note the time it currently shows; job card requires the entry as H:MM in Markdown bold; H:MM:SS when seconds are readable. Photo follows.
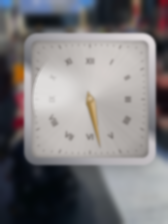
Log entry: **5:28**
